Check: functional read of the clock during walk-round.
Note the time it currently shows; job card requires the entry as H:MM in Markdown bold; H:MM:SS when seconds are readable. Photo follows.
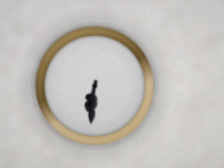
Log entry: **6:31**
